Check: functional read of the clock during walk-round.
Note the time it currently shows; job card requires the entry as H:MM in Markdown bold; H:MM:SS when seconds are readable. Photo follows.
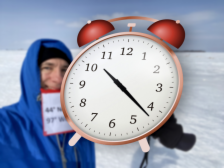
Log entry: **10:22**
